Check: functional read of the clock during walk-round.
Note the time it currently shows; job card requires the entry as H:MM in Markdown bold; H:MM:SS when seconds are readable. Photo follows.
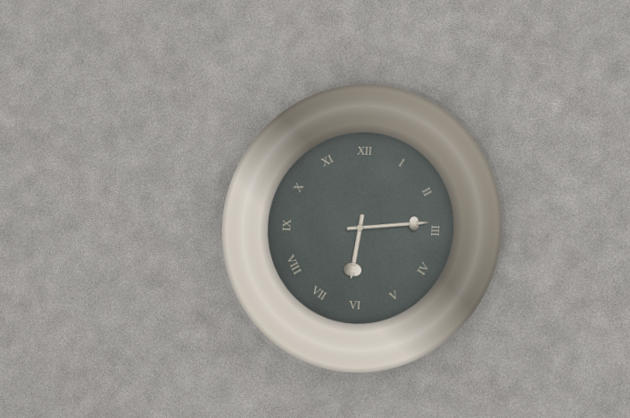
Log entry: **6:14**
